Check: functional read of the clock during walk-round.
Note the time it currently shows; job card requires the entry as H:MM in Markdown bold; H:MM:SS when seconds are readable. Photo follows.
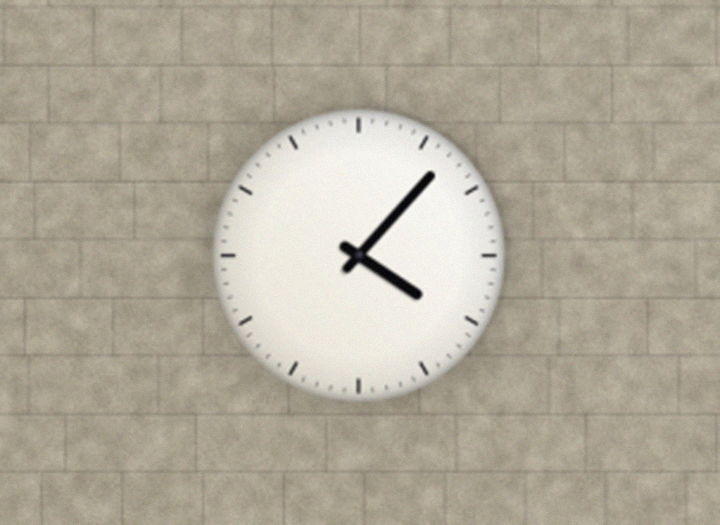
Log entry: **4:07**
